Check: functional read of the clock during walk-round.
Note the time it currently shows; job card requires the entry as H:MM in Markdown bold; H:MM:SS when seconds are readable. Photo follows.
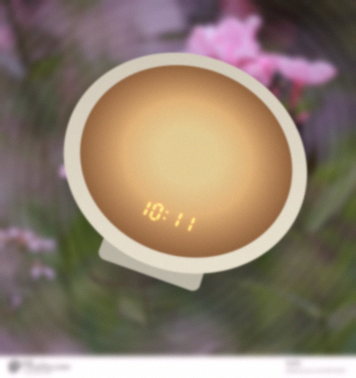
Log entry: **10:11**
